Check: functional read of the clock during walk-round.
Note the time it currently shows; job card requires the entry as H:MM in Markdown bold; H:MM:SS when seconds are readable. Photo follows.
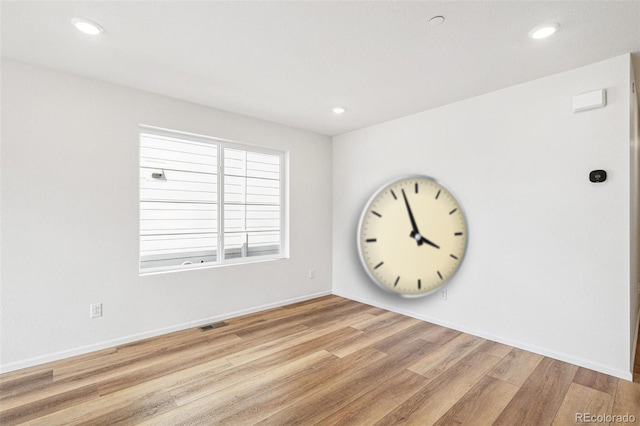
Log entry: **3:57**
